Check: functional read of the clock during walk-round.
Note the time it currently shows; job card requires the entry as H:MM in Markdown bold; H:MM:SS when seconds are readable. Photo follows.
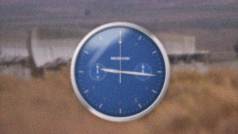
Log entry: **9:16**
